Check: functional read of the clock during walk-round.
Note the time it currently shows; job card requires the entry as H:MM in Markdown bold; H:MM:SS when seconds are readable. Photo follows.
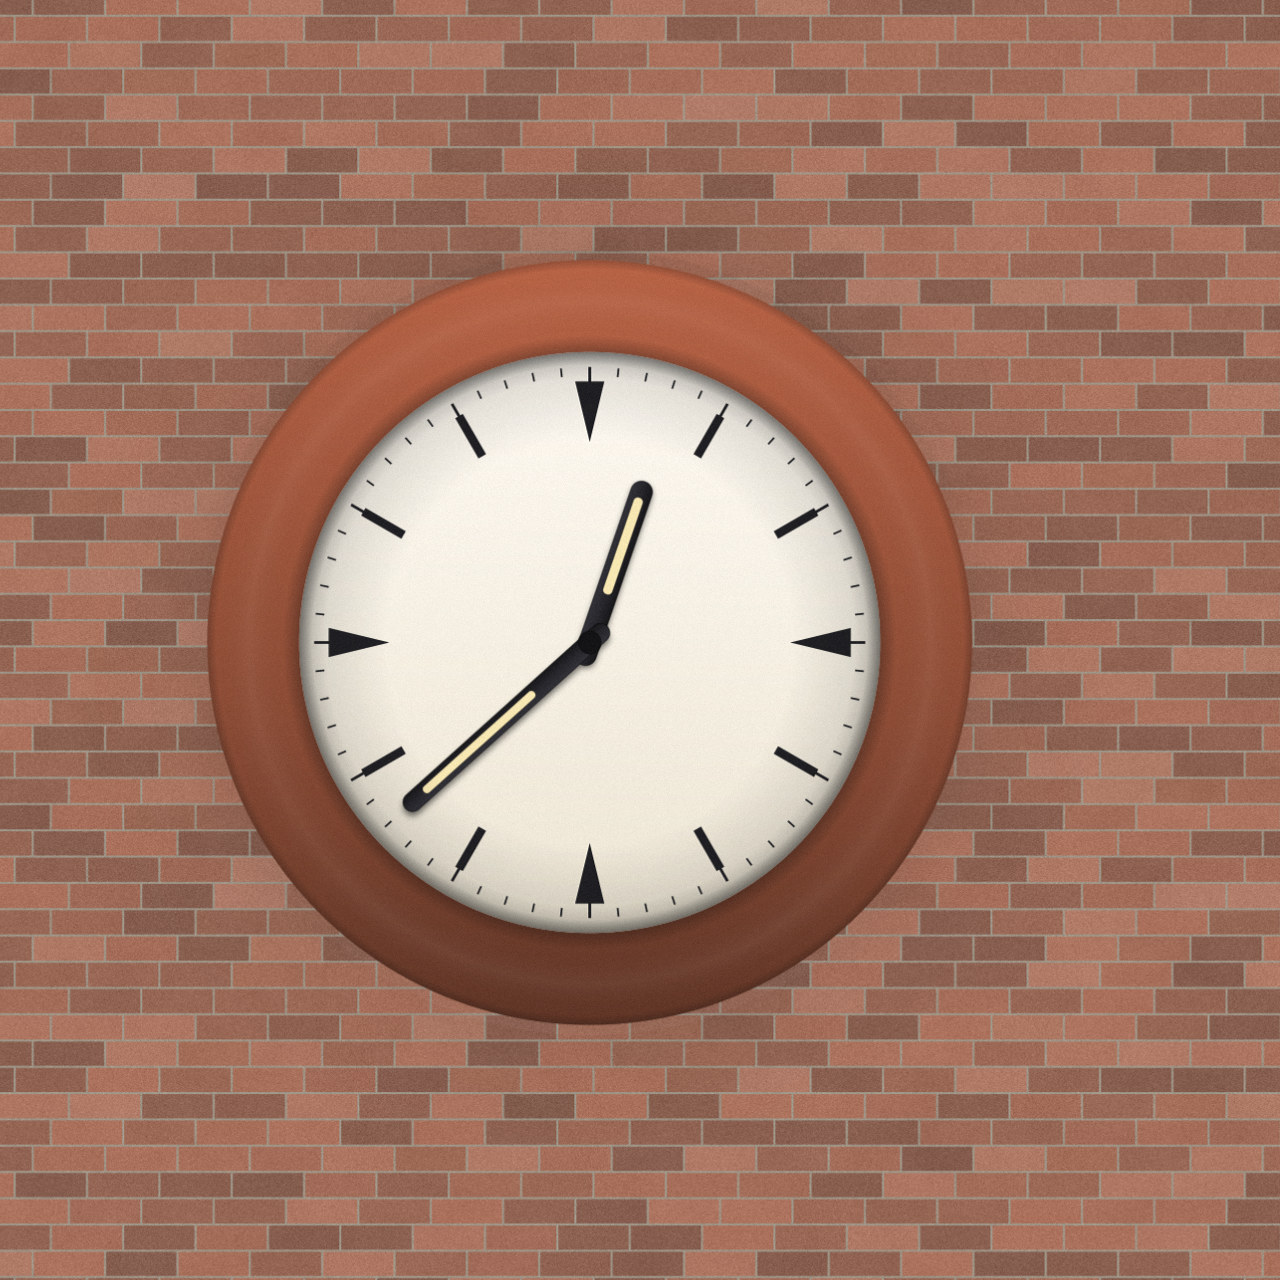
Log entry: **12:38**
